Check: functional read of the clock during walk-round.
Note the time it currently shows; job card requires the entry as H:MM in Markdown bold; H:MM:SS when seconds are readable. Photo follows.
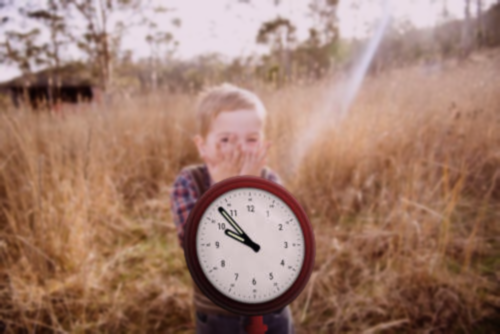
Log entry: **9:53**
